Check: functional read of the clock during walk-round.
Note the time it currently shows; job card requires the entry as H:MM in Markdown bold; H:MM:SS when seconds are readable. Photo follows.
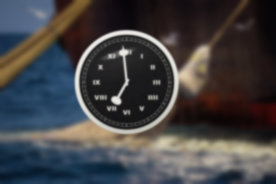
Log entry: **6:59**
